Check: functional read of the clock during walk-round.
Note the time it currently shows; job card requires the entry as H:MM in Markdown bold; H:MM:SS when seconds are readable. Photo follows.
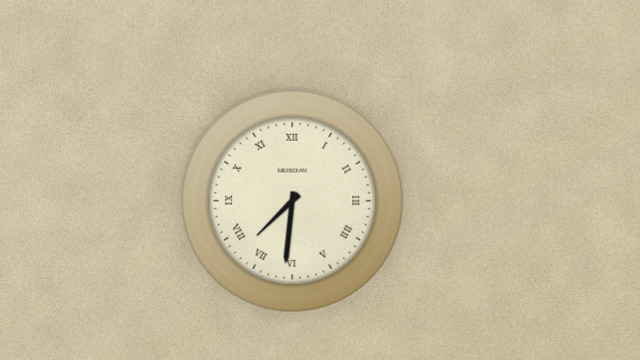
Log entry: **7:31**
